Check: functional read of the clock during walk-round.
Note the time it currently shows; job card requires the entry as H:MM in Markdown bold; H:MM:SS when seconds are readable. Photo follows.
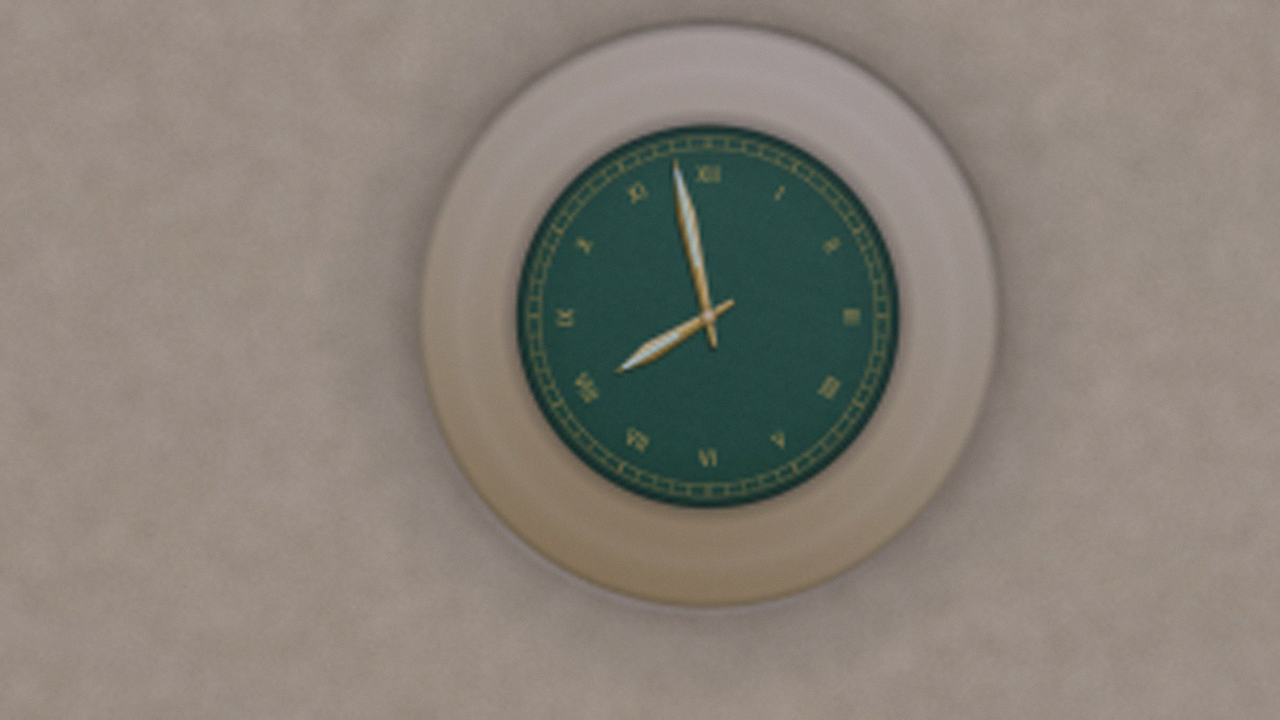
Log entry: **7:58**
